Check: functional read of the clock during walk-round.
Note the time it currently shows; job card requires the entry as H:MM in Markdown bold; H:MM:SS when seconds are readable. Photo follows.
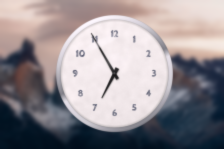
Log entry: **6:55**
